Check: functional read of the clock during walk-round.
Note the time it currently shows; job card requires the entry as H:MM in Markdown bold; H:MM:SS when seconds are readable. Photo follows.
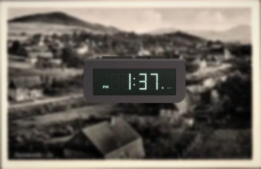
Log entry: **1:37**
